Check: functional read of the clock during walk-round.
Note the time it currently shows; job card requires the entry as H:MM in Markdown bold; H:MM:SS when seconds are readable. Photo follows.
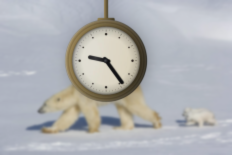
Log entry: **9:24**
